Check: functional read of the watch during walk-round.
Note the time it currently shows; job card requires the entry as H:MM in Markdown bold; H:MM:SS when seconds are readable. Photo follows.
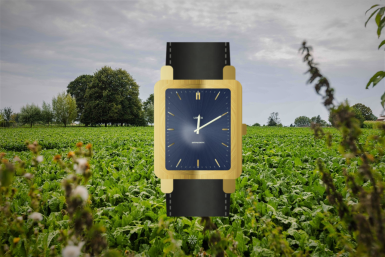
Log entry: **12:10**
